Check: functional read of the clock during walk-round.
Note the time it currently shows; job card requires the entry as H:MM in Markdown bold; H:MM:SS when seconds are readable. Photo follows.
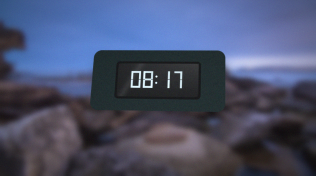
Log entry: **8:17**
